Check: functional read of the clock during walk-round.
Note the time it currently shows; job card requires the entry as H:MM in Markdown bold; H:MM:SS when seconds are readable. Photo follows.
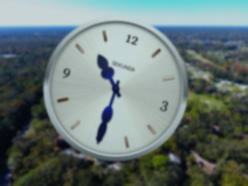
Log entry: **10:30**
